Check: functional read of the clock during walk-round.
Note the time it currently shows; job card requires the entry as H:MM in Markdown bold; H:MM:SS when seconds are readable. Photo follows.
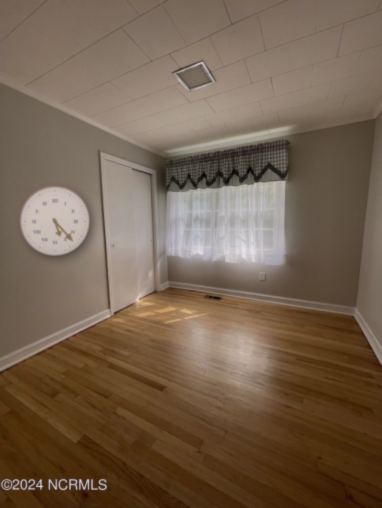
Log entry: **5:23**
